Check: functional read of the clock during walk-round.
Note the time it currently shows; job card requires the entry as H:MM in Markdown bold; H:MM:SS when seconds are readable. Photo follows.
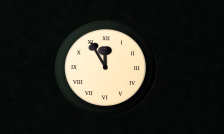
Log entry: **11:55**
